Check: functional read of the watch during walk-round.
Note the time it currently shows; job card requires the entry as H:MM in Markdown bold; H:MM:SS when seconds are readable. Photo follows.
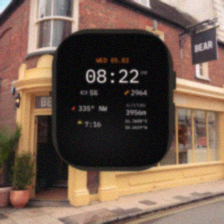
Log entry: **8:22**
